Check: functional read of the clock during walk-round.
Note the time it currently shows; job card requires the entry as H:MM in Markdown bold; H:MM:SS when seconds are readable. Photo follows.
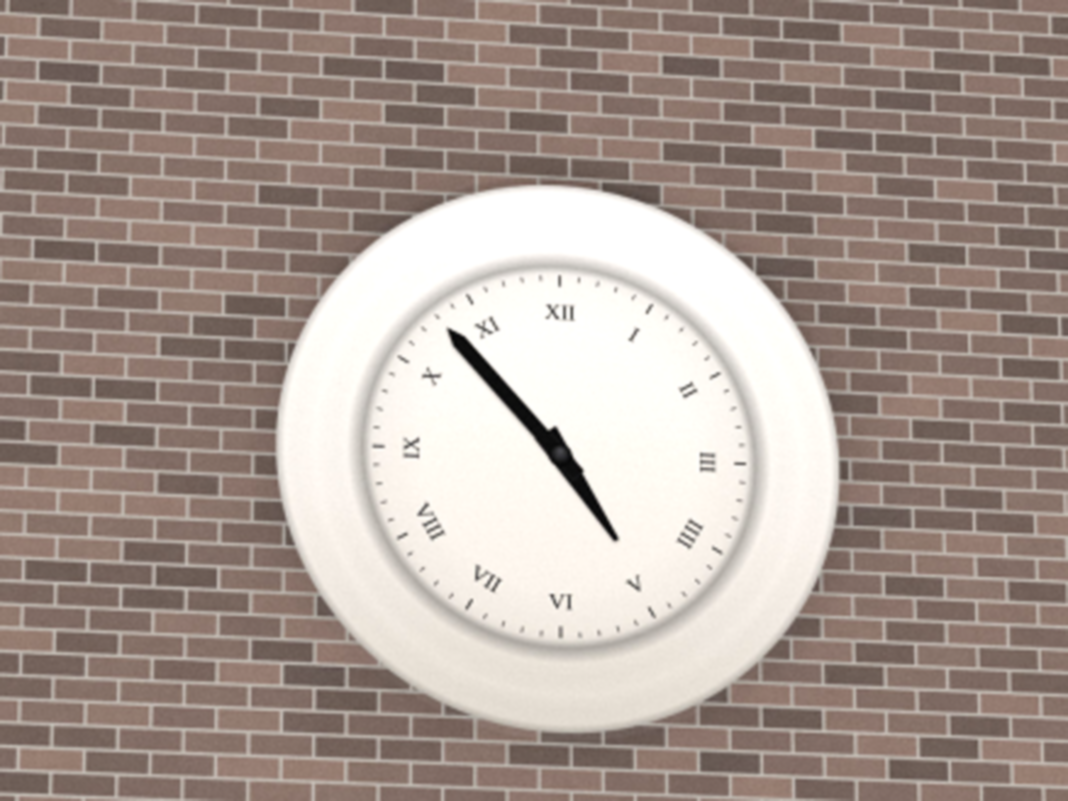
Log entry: **4:53**
